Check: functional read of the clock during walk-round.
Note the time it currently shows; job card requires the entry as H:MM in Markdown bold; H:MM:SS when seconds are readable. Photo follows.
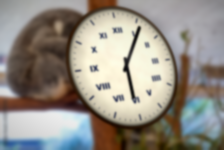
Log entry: **6:06**
